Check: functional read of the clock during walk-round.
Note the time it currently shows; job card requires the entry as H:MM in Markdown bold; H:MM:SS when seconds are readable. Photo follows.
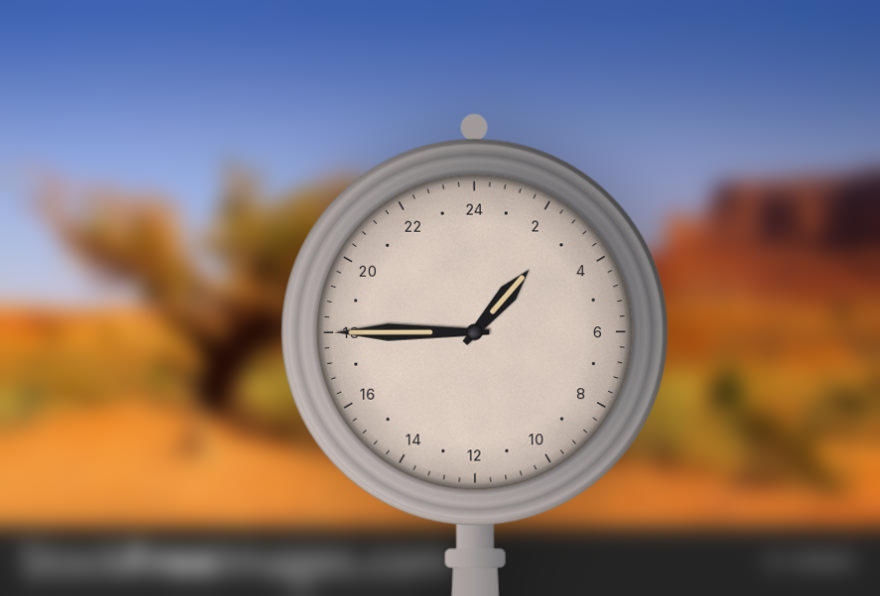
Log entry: **2:45**
